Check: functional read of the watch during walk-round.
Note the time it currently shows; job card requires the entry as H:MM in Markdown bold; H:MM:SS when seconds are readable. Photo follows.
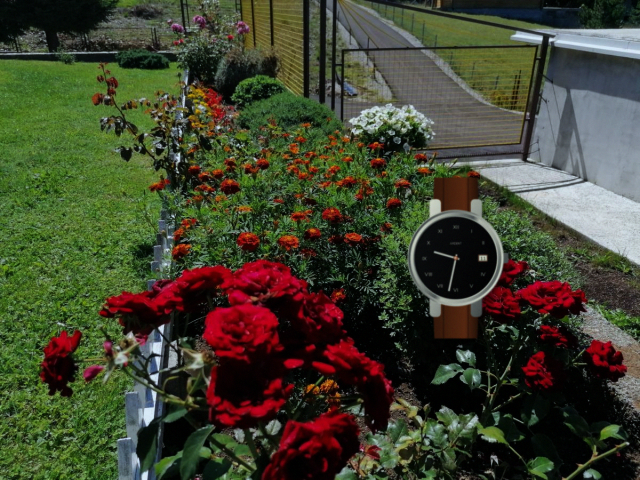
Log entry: **9:32**
